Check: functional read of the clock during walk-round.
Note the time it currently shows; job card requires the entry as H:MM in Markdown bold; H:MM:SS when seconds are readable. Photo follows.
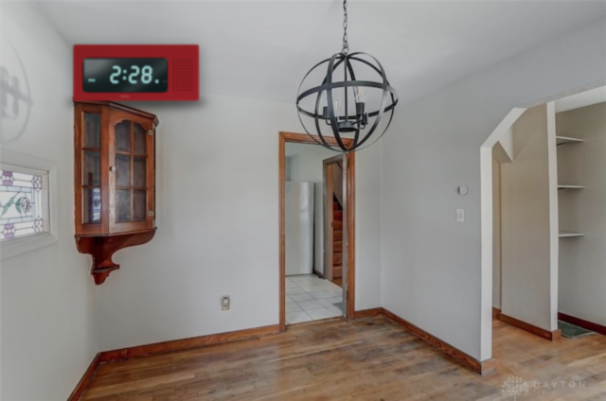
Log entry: **2:28**
